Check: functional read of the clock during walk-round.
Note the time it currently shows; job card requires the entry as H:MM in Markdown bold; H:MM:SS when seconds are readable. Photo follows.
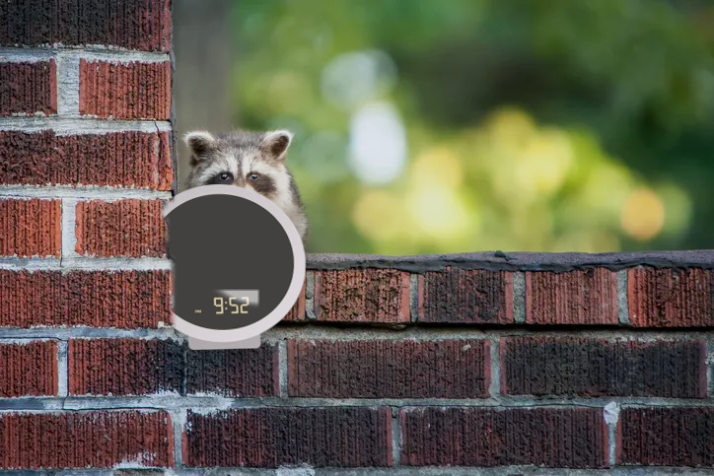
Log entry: **9:52**
